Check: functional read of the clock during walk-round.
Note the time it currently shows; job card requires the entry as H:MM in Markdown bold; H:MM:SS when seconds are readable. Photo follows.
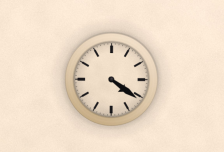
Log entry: **4:21**
